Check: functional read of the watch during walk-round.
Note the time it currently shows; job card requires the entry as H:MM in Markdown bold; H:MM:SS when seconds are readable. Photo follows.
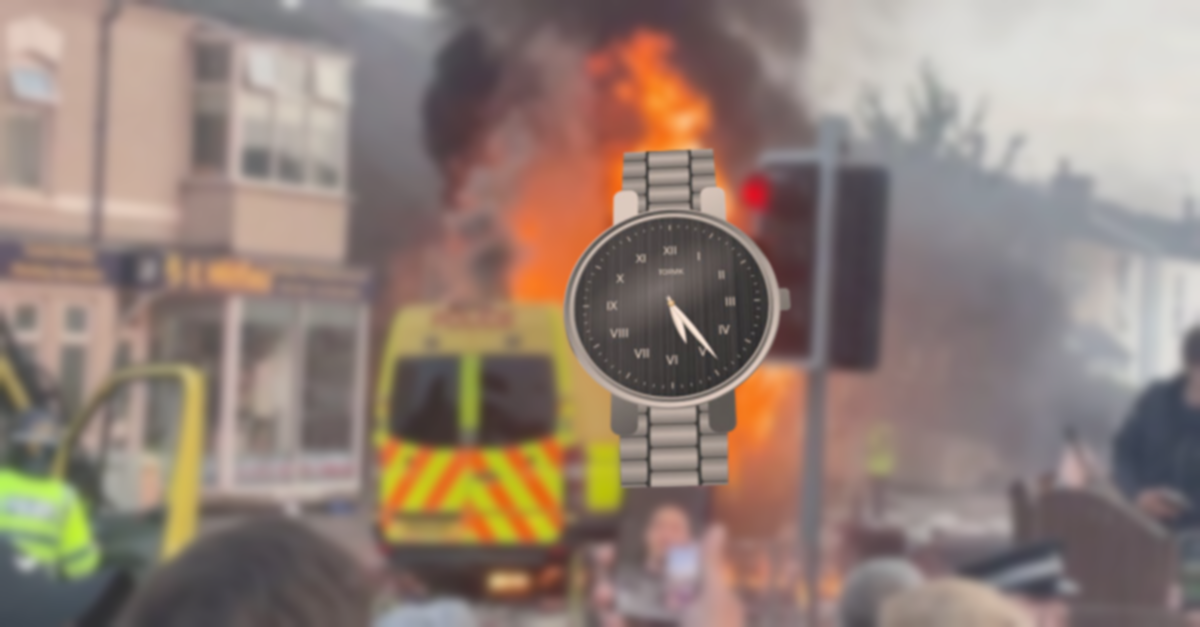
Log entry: **5:24**
